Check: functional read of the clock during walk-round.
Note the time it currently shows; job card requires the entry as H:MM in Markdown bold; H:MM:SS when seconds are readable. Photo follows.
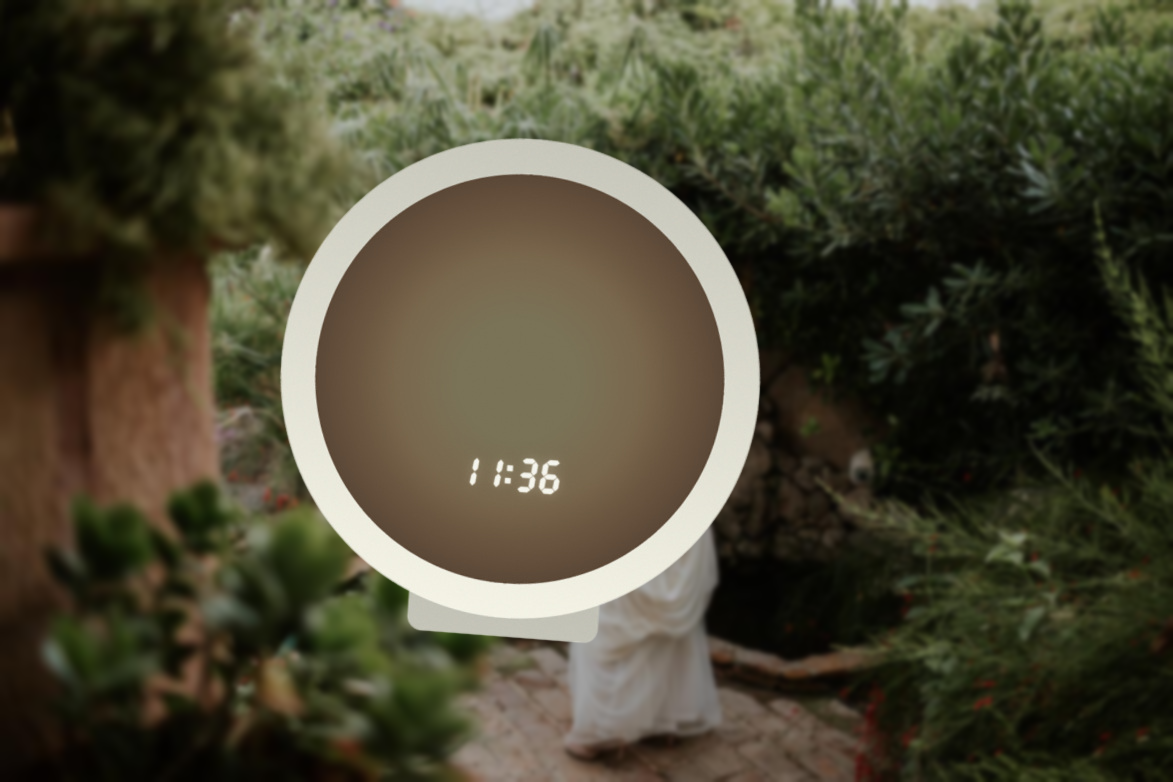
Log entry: **11:36**
